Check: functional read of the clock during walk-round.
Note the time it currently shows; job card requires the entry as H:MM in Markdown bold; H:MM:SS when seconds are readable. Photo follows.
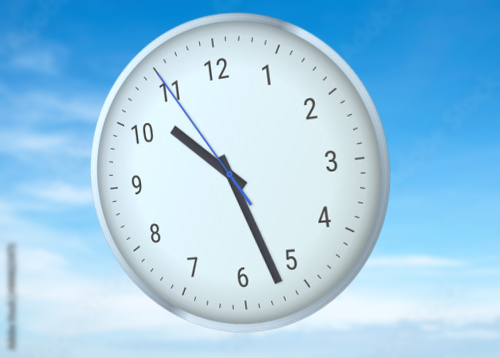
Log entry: **10:26:55**
